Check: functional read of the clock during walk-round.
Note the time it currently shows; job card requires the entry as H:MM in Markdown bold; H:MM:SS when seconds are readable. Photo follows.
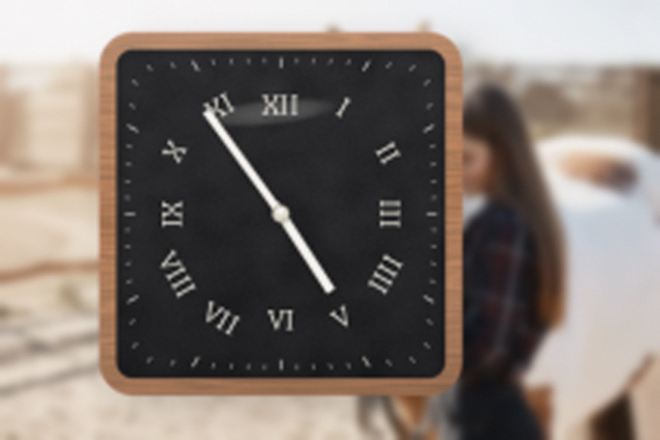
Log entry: **4:54**
